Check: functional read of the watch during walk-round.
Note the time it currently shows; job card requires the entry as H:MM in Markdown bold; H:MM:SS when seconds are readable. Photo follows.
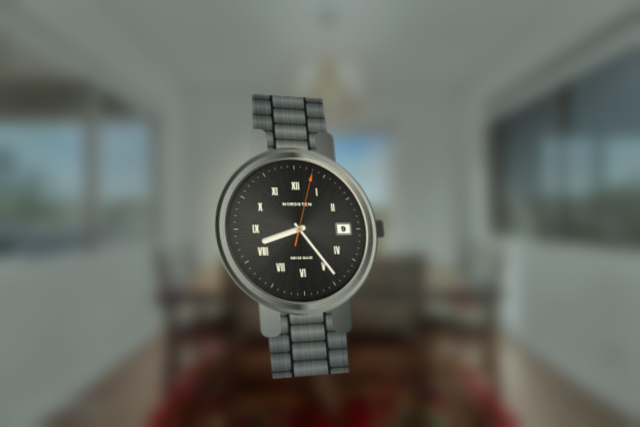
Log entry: **8:24:03**
